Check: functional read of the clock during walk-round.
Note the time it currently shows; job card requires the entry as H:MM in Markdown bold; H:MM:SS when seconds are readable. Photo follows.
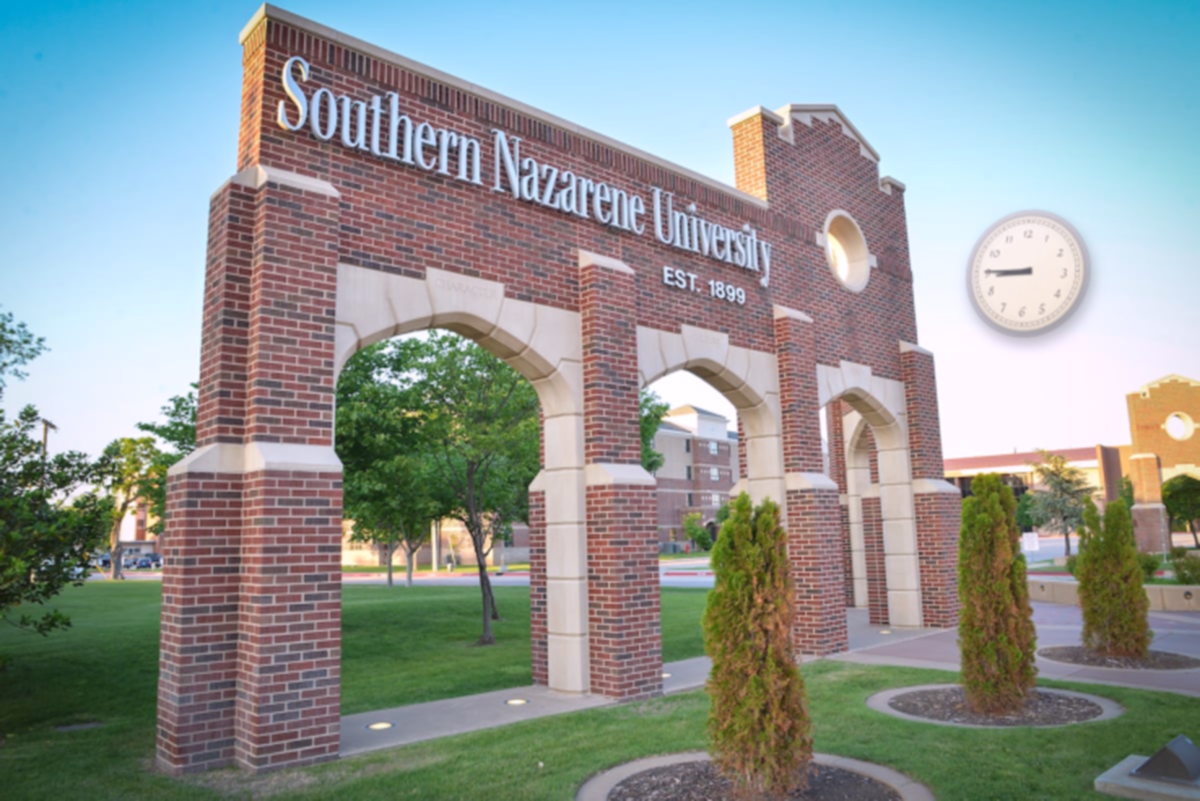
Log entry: **8:45**
